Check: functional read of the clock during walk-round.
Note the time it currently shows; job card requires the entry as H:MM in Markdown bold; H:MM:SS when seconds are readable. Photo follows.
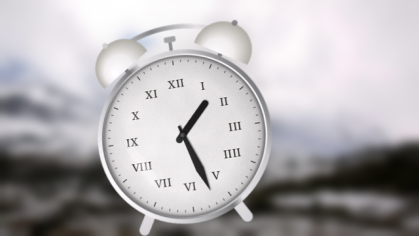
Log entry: **1:27**
